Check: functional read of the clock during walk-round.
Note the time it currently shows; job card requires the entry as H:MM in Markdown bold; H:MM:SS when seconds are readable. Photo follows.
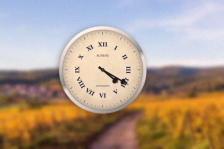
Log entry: **4:20**
